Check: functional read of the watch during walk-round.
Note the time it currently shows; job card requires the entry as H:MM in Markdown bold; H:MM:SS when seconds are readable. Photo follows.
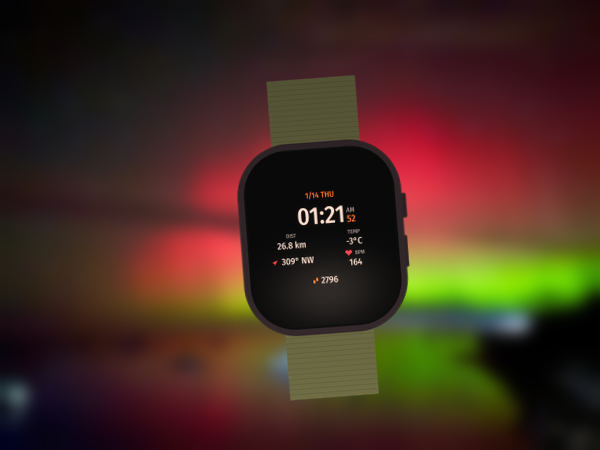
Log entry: **1:21:52**
